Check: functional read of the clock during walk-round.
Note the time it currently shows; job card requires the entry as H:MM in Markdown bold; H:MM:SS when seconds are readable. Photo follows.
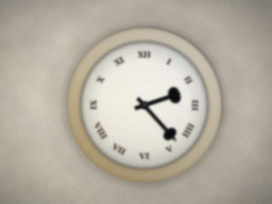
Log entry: **2:23**
